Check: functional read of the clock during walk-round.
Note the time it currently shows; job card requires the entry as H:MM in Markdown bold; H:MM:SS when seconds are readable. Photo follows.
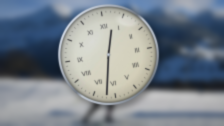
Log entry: **12:32**
